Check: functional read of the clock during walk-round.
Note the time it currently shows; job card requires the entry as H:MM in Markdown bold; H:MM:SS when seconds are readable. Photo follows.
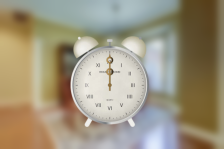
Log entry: **12:00**
